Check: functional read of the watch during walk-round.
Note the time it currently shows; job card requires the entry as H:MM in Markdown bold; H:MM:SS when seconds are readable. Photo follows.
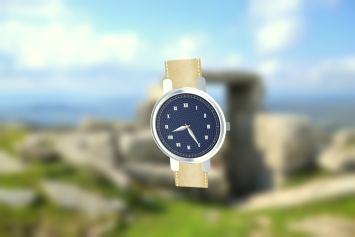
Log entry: **8:25**
